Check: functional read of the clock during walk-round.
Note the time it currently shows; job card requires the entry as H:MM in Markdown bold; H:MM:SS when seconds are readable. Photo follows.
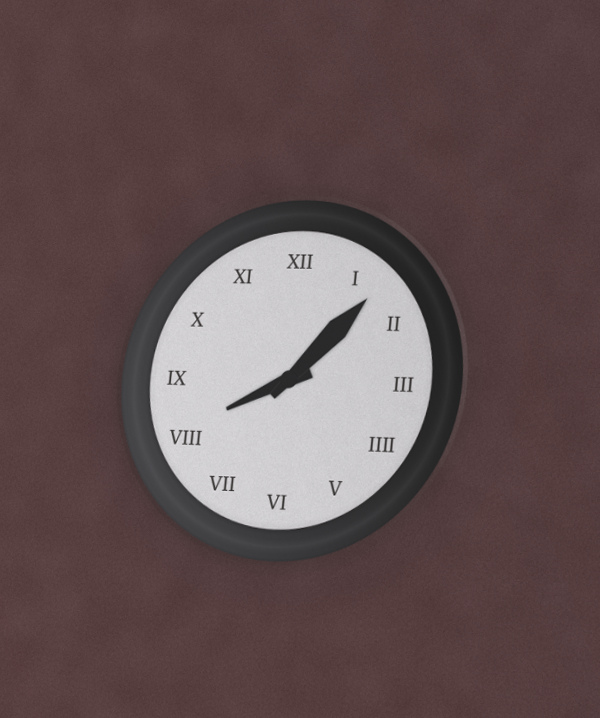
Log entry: **8:07**
